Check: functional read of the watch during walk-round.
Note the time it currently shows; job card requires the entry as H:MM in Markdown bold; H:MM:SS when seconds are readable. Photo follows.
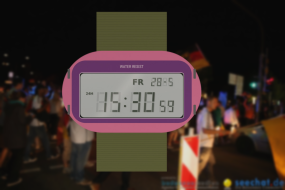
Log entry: **15:30:59**
